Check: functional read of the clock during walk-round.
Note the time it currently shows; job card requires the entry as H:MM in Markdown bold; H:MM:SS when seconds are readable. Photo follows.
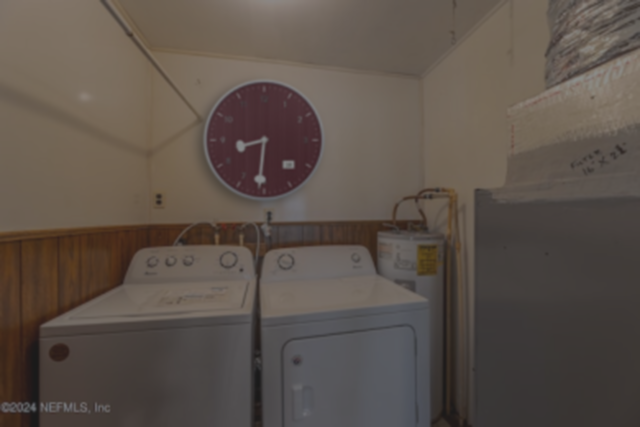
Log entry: **8:31**
